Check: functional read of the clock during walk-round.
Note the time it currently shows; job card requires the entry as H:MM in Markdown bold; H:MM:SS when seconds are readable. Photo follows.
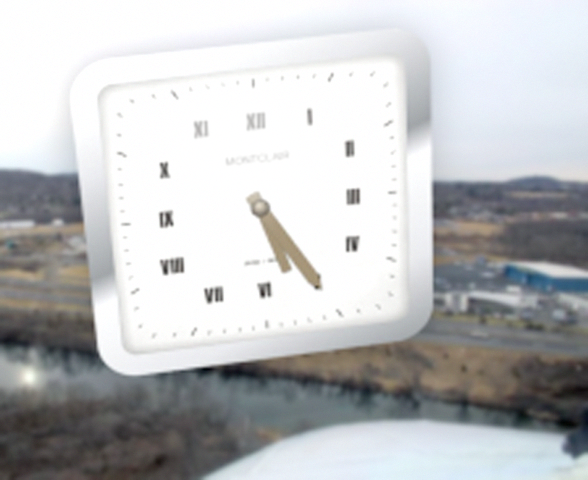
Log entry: **5:25**
